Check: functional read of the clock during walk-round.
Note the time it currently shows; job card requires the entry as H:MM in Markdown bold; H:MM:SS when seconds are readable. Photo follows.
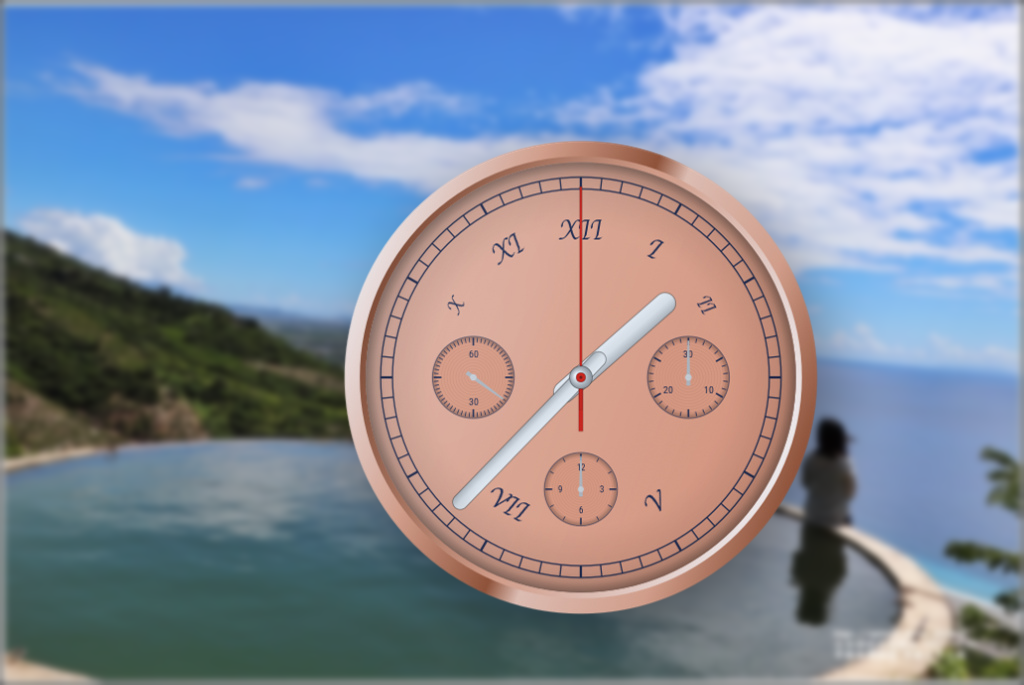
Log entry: **1:37:21**
